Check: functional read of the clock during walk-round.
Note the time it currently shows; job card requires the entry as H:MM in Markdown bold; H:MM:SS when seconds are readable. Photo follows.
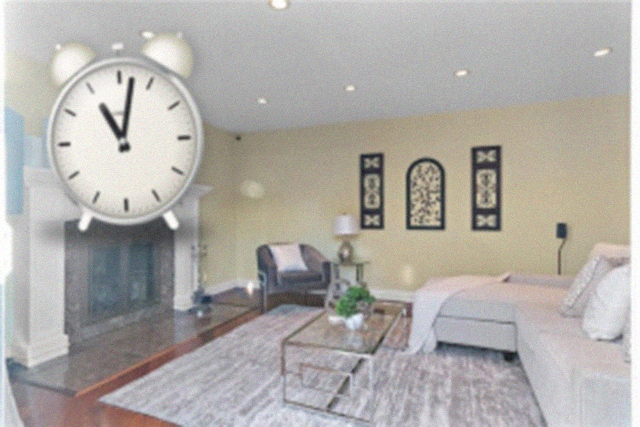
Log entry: **11:02**
